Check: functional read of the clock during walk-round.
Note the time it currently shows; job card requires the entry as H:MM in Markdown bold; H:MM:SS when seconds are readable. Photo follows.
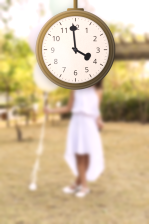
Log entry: **3:59**
